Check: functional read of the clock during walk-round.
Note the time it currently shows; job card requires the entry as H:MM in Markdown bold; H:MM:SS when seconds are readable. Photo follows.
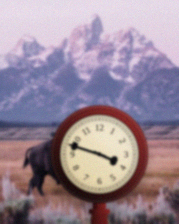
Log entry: **3:48**
